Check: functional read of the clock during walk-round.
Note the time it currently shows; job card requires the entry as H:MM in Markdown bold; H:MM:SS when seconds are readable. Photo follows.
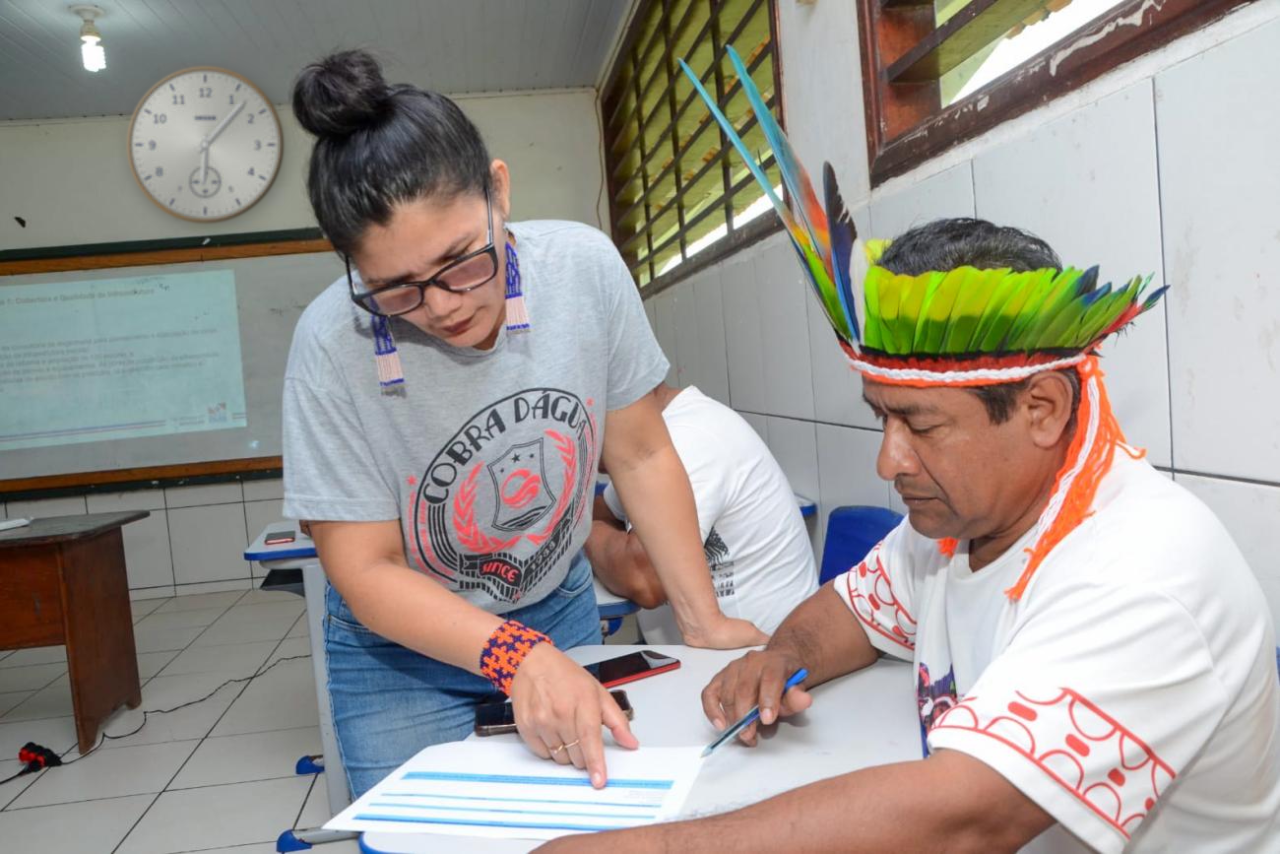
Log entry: **6:07**
